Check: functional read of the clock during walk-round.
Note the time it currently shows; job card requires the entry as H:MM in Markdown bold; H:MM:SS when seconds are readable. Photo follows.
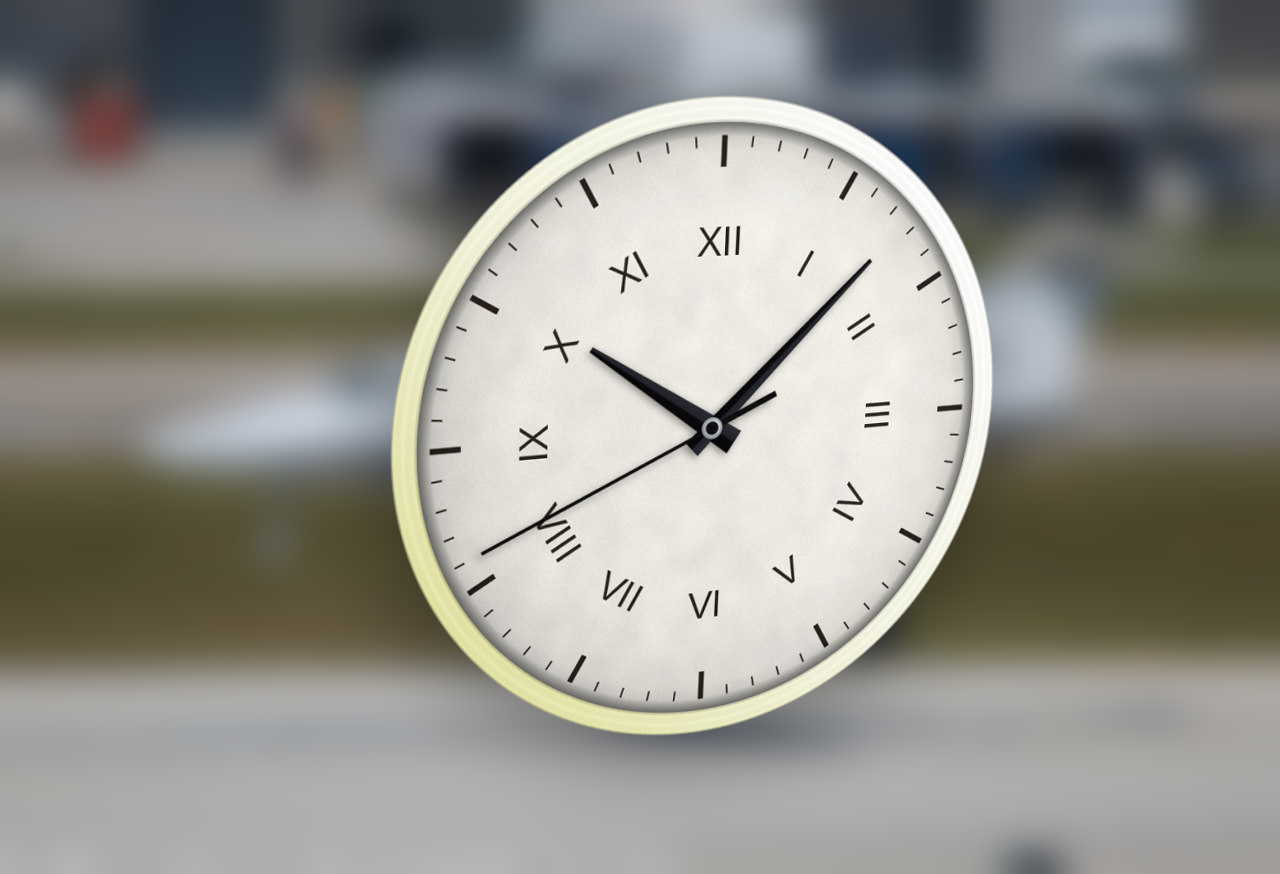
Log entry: **10:07:41**
